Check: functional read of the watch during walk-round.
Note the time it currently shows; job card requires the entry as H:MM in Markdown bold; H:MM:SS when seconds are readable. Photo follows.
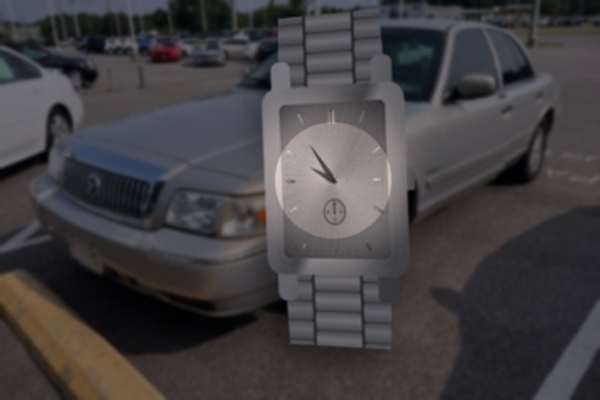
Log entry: **9:54**
